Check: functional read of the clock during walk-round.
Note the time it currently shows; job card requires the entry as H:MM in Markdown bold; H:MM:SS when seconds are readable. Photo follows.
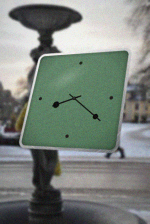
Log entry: **8:21**
